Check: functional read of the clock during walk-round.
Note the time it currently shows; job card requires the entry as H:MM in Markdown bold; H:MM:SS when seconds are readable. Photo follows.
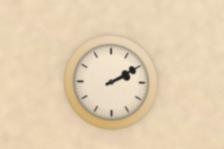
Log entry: **2:10**
